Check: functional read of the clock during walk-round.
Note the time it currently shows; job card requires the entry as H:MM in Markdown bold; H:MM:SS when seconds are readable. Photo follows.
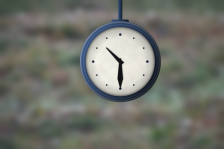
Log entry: **10:30**
